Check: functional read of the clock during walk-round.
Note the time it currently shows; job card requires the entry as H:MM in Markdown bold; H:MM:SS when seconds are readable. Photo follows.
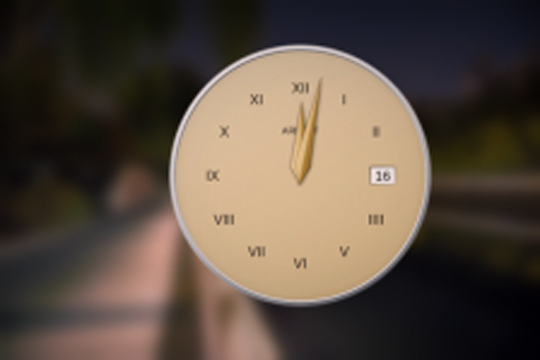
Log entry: **12:02**
